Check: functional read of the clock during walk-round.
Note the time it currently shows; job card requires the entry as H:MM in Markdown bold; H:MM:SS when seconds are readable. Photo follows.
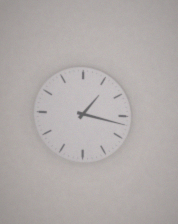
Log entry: **1:17**
